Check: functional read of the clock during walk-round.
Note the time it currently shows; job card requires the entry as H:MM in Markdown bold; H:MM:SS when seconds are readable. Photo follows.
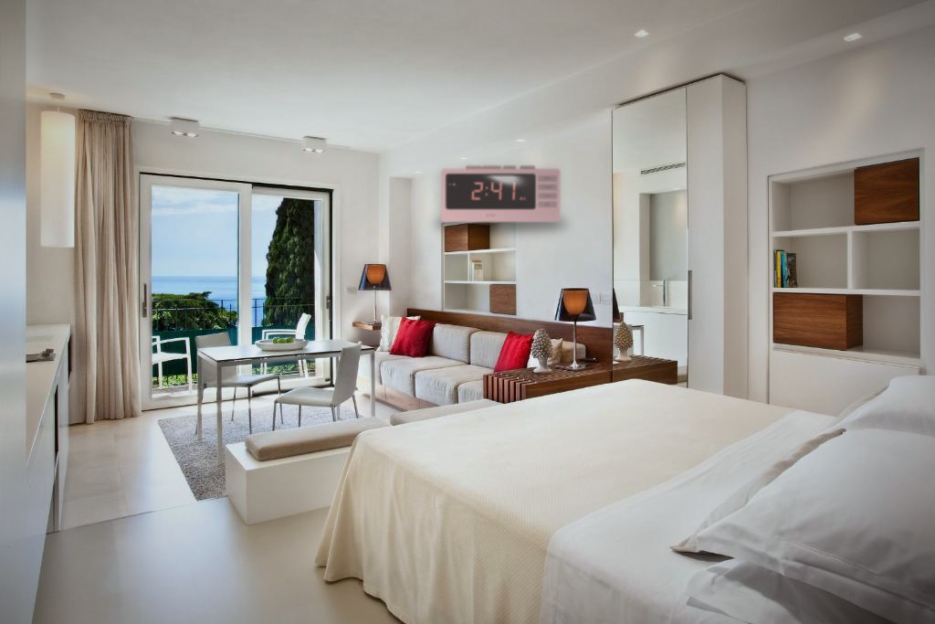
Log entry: **2:41**
